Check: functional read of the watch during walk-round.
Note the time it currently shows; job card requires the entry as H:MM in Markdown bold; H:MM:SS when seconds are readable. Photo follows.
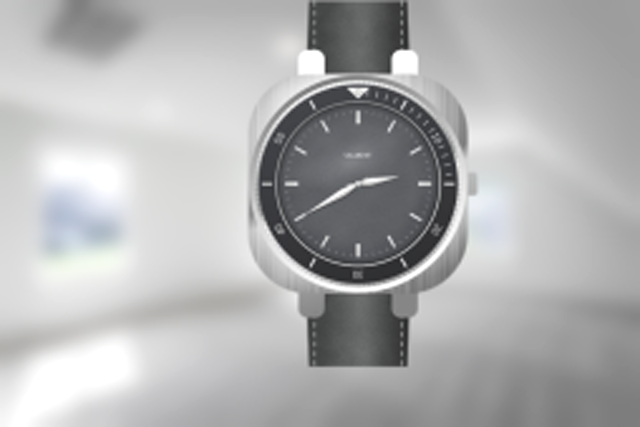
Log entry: **2:40**
